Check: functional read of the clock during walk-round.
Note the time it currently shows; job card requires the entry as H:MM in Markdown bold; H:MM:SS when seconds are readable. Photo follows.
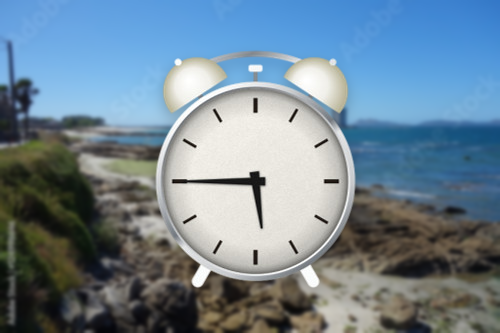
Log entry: **5:45**
